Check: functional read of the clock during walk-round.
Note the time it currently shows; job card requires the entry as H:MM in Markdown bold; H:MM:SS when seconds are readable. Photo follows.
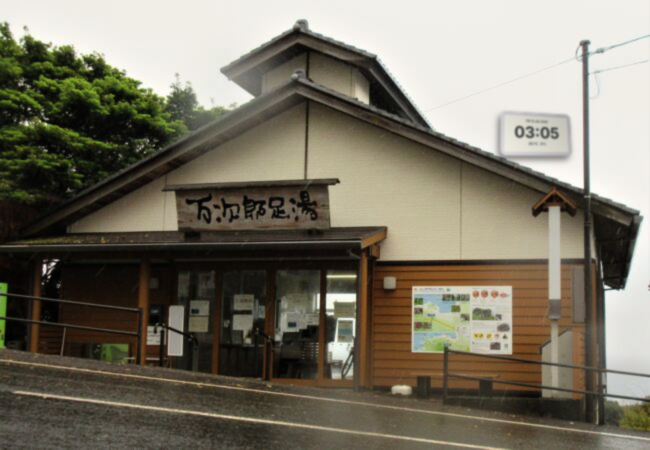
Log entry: **3:05**
